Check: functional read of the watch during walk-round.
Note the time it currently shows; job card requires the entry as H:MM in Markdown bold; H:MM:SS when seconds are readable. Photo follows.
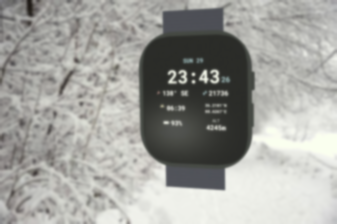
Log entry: **23:43**
